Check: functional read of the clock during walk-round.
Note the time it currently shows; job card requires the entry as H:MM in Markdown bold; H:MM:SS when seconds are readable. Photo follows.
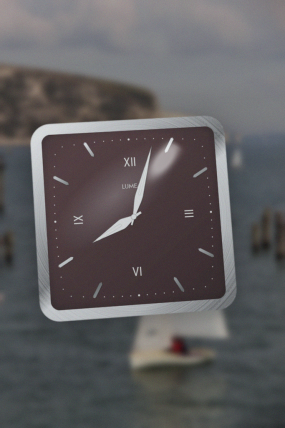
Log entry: **8:03**
